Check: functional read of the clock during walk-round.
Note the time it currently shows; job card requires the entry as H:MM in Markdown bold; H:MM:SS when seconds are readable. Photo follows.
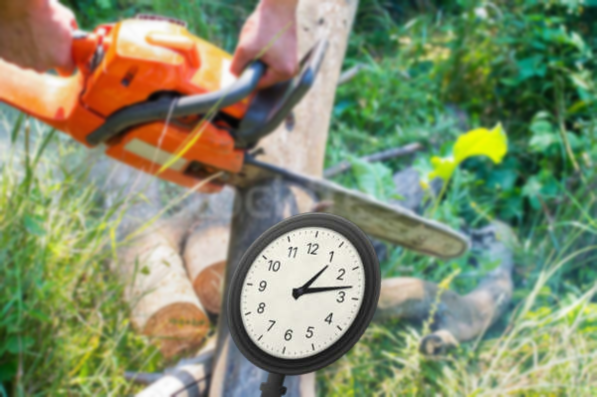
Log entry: **1:13**
